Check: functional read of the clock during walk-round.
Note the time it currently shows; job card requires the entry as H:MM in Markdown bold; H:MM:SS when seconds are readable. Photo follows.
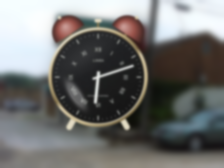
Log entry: **6:12**
